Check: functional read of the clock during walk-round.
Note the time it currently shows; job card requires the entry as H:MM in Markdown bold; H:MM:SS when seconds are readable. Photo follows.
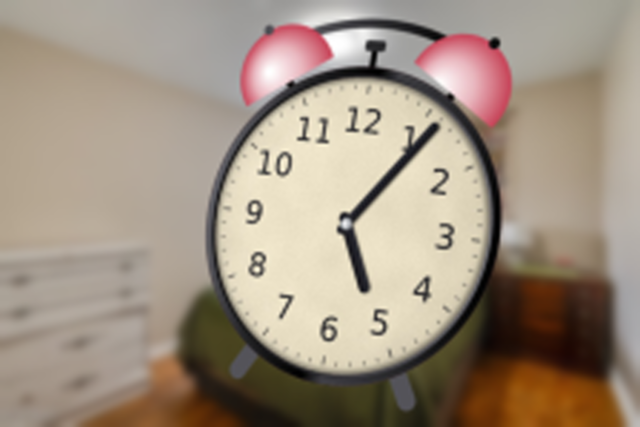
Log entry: **5:06**
